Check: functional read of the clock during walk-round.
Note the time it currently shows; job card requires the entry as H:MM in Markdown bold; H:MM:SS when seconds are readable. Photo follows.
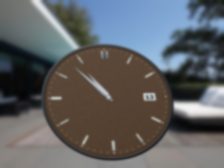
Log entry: **10:53**
